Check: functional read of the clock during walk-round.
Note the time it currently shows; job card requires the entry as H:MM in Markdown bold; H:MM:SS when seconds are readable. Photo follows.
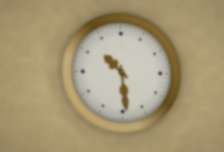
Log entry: **10:29**
